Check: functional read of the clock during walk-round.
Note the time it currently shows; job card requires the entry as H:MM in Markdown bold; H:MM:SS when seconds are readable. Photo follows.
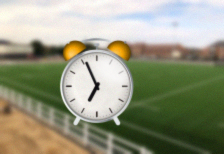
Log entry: **6:56**
